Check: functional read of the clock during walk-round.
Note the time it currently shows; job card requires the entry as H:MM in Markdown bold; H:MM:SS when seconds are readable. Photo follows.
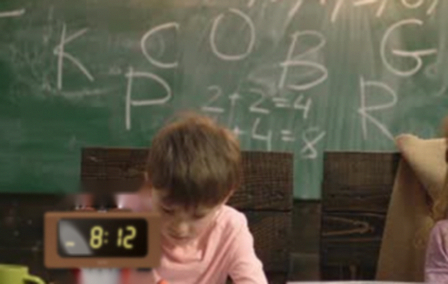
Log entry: **8:12**
